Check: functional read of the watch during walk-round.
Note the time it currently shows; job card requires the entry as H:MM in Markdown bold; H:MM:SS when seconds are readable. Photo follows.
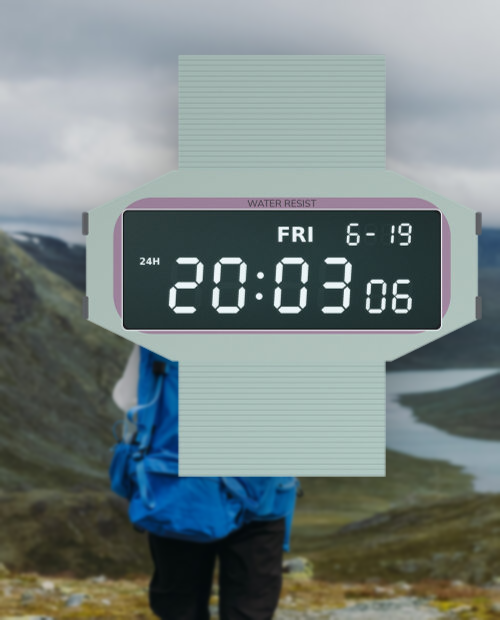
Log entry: **20:03:06**
